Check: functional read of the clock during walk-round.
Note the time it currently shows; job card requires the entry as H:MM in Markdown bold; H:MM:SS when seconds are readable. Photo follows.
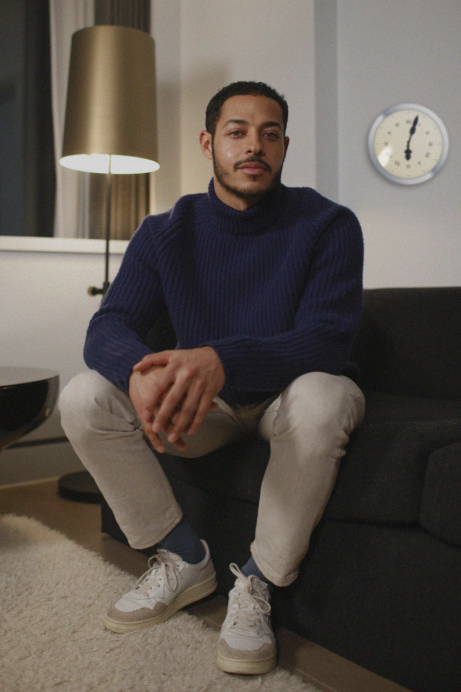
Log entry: **6:03**
